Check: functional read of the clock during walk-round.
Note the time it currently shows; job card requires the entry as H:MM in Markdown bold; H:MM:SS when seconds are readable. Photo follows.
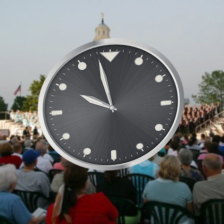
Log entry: **9:58**
